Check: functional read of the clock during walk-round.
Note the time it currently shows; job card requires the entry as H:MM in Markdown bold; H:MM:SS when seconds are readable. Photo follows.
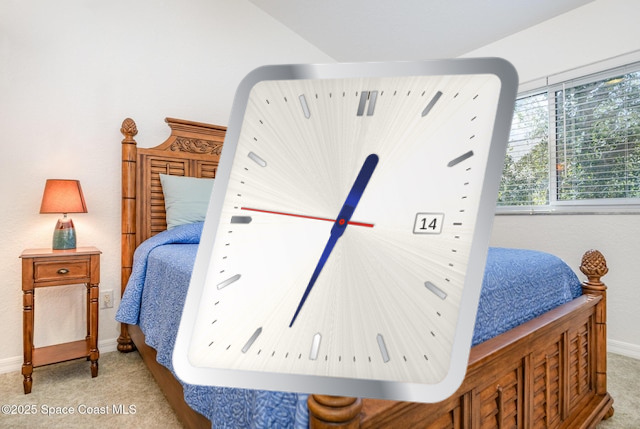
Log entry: **12:32:46**
